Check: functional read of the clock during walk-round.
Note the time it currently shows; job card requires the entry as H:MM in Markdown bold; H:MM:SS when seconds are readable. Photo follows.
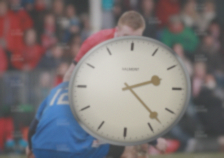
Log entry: **2:23**
